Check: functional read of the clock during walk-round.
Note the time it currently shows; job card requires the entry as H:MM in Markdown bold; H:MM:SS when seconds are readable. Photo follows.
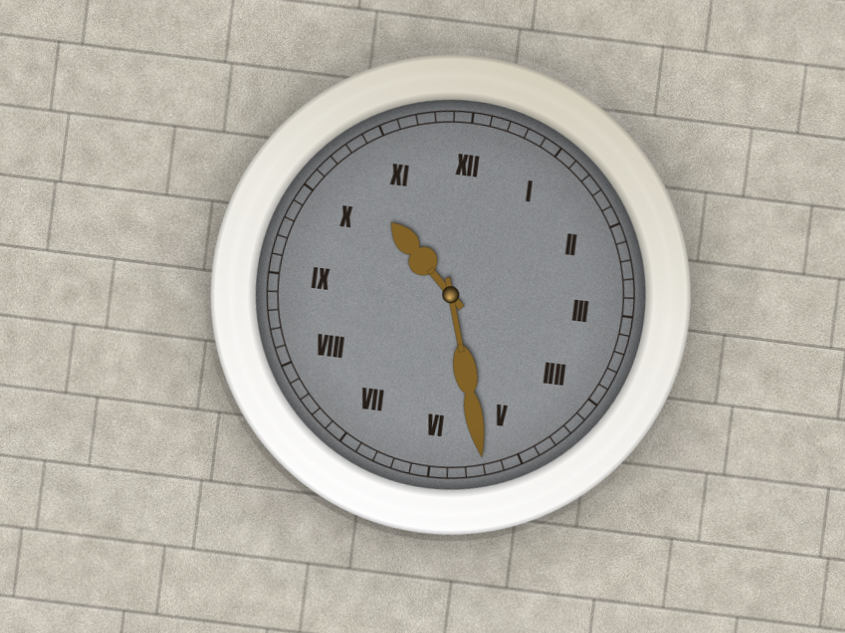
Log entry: **10:27**
